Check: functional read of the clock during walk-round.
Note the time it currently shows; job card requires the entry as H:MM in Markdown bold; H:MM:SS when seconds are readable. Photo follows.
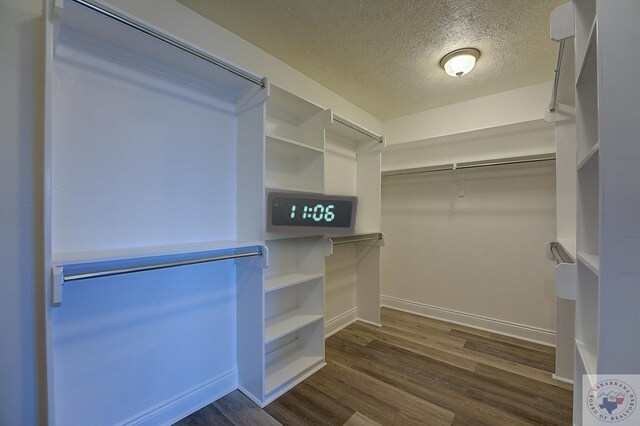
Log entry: **11:06**
